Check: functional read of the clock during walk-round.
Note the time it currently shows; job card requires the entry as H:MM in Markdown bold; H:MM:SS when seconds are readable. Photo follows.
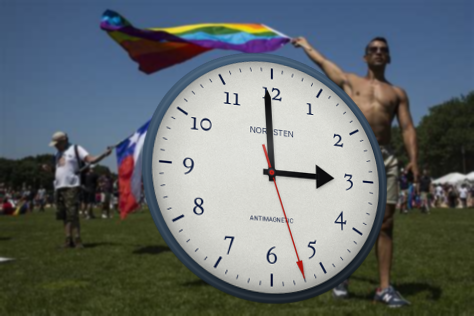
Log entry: **2:59:27**
